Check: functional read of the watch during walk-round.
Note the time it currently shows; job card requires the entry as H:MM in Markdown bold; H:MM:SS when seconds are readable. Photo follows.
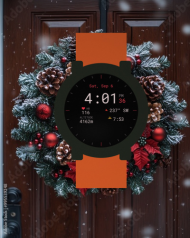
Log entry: **4:01**
